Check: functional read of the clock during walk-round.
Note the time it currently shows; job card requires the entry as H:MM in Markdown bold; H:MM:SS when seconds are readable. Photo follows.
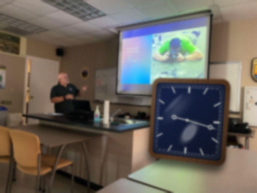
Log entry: **9:17**
